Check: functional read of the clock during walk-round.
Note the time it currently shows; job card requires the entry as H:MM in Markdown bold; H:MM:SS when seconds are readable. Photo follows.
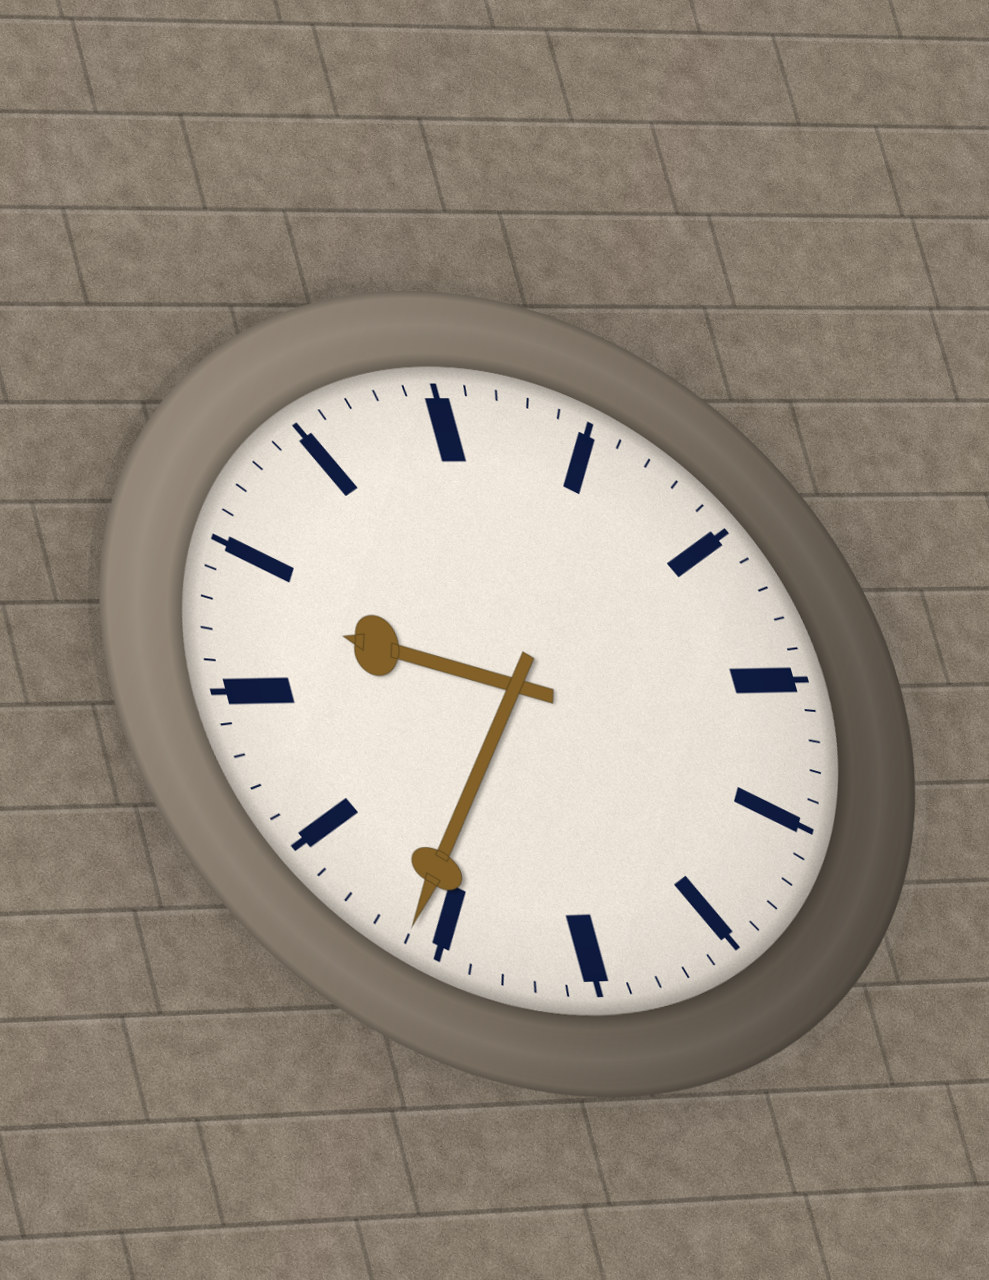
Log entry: **9:36**
